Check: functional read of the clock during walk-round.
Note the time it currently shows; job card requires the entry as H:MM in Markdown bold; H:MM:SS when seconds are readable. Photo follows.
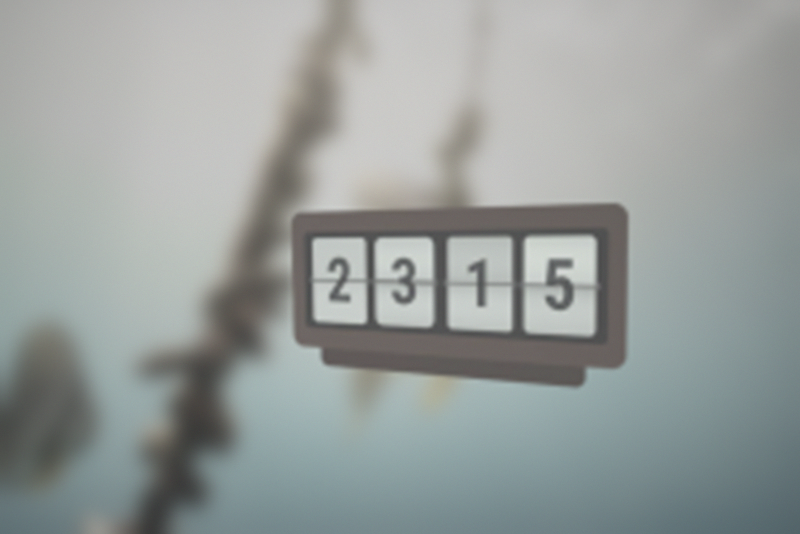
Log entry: **23:15**
